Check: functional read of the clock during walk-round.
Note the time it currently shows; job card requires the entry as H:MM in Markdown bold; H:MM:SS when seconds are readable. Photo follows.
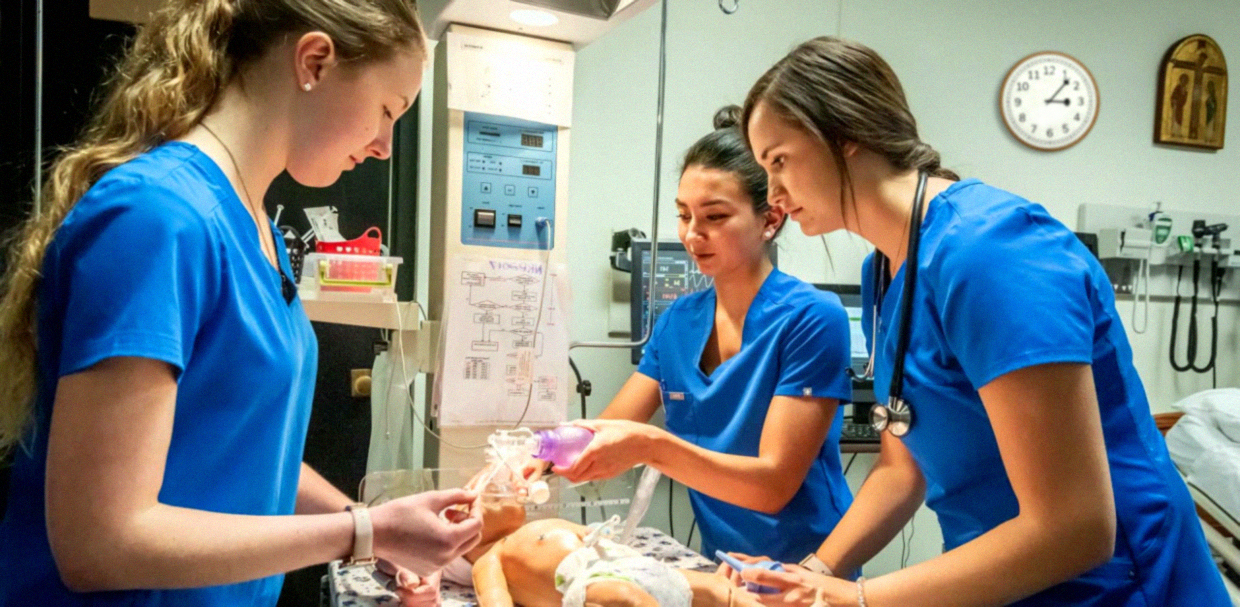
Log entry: **3:07**
